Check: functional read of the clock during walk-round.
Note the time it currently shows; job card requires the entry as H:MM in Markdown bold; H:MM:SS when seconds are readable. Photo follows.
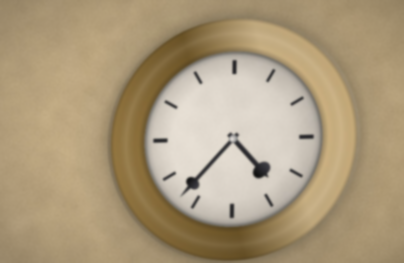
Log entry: **4:37**
